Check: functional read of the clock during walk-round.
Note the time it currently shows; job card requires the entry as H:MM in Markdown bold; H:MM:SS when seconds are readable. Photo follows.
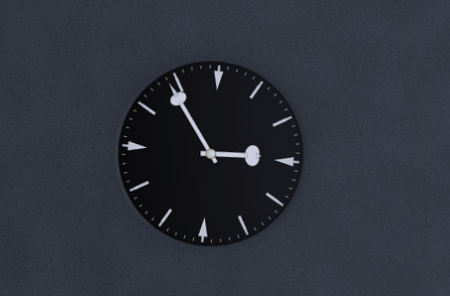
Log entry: **2:54**
